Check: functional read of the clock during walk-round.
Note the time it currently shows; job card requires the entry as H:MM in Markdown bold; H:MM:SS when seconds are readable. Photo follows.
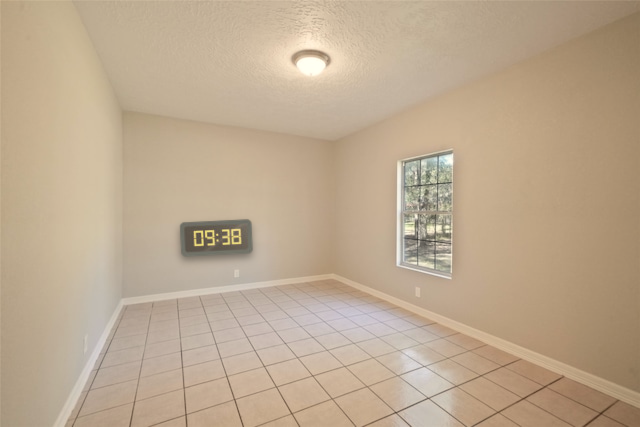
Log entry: **9:38**
